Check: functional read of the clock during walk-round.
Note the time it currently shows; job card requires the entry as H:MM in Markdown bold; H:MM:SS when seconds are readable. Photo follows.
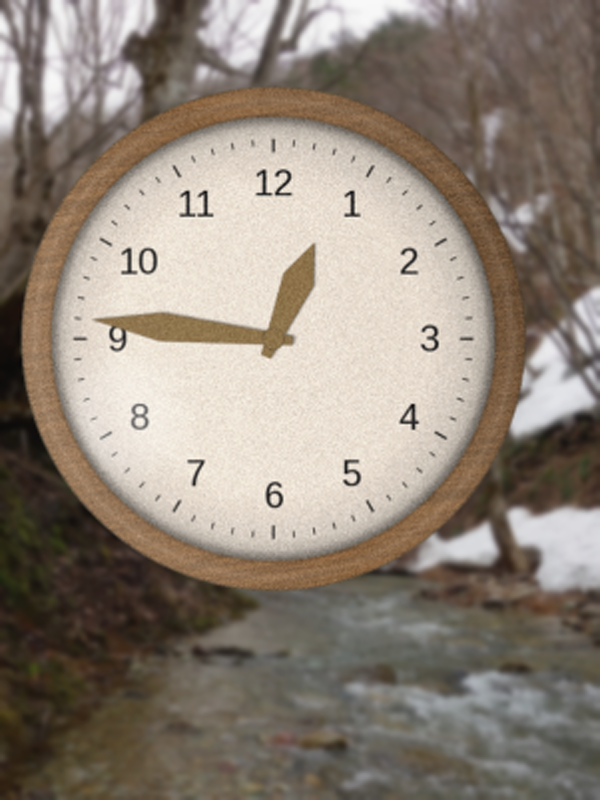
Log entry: **12:46**
